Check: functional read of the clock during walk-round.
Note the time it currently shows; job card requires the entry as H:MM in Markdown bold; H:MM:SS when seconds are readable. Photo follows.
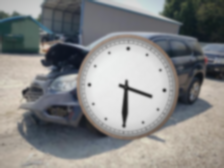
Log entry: **3:30**
